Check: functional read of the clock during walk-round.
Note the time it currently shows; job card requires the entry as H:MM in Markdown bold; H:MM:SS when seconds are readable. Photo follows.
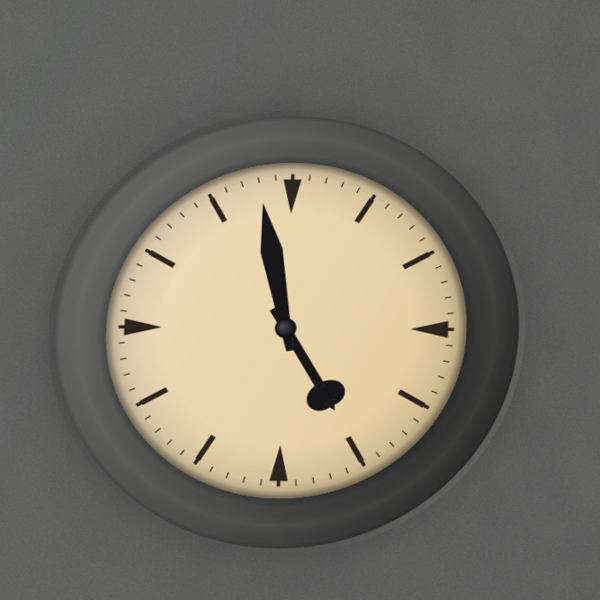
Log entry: **4:58**
